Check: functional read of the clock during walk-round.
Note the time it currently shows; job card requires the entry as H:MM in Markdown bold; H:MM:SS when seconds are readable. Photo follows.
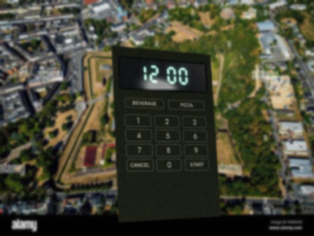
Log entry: **12:00**
